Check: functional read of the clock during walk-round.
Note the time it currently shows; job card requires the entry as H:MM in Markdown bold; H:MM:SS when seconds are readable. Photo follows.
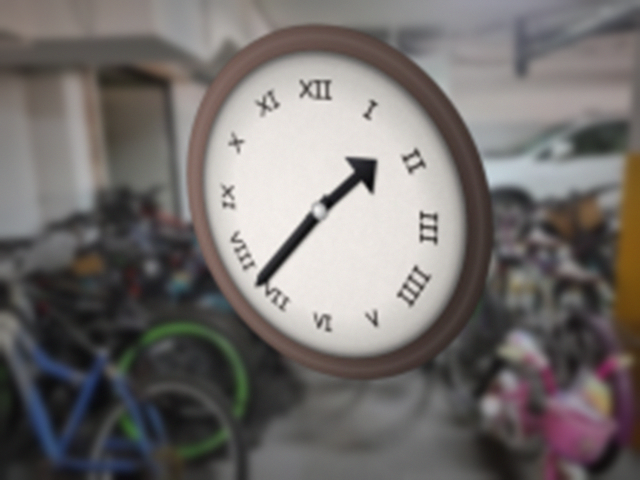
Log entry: **1:37**
